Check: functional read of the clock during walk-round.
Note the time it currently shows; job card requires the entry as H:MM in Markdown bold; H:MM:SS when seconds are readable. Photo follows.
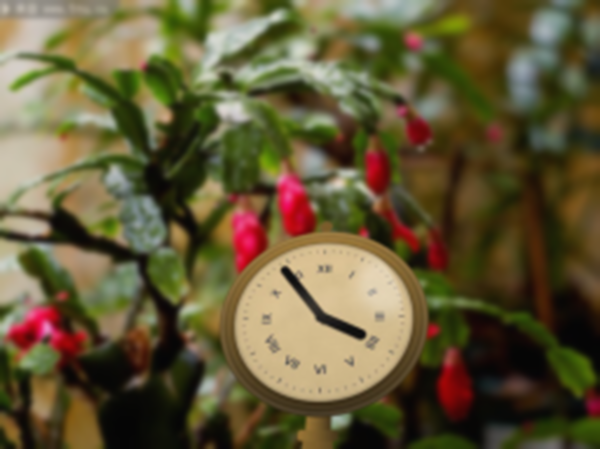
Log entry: **3:54**
